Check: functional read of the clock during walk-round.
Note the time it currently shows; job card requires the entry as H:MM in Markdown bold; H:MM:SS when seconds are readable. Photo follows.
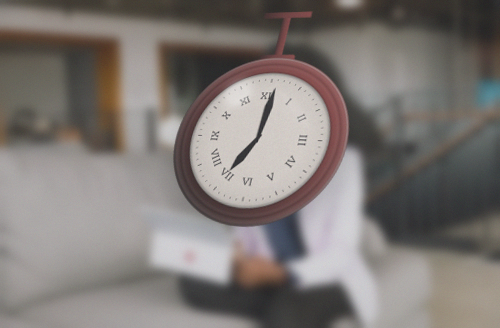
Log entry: **7:01**
